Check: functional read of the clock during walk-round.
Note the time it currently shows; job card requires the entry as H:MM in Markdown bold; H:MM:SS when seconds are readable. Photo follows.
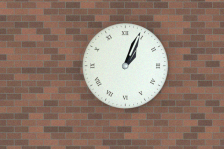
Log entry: **1:04**
